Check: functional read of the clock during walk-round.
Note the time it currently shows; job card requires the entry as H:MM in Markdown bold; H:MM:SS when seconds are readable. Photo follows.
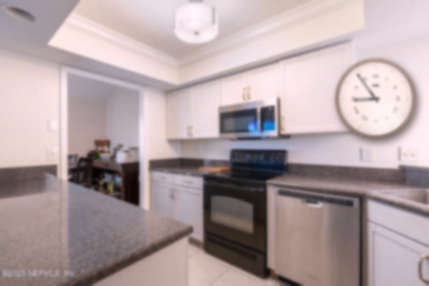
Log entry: **8:54**
